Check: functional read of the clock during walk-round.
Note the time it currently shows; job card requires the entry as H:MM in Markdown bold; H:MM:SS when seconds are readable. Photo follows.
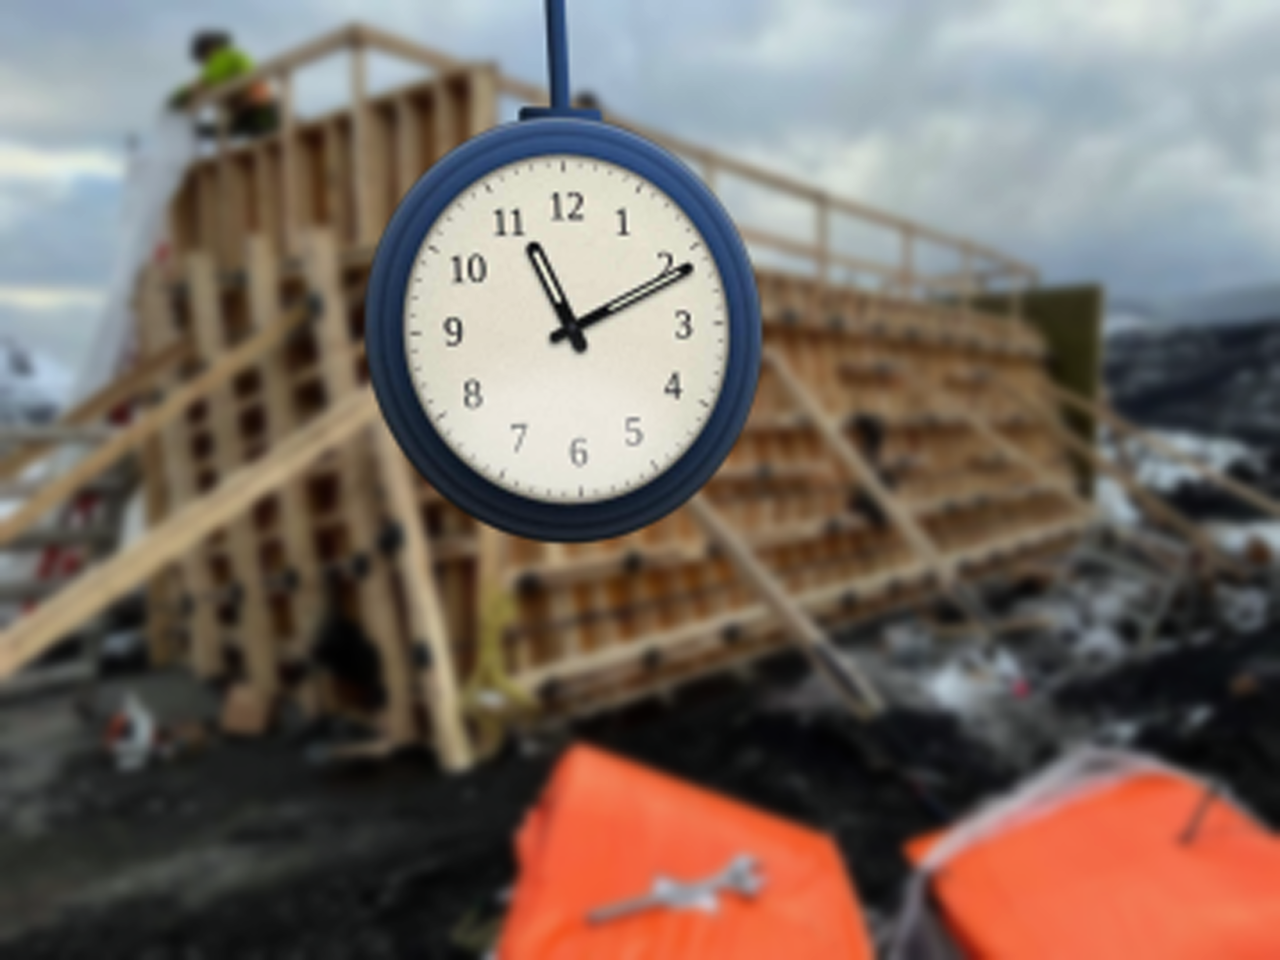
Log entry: **11:11**
